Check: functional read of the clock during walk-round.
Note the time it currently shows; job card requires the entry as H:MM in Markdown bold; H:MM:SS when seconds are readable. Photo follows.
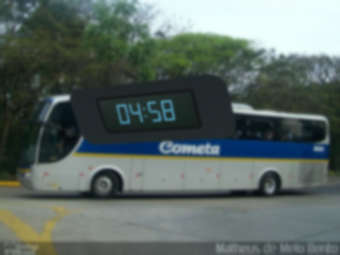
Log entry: **4:58**
